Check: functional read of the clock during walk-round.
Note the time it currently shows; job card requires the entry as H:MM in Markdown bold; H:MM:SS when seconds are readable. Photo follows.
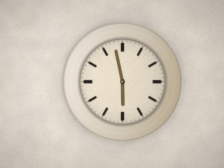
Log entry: **5:58**
